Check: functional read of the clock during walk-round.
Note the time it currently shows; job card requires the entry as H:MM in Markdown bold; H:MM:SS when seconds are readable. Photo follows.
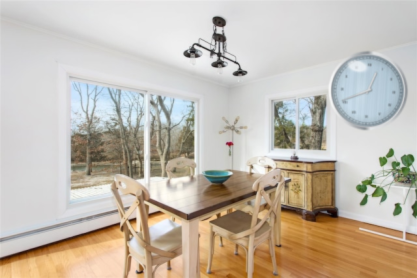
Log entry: **12:41**
